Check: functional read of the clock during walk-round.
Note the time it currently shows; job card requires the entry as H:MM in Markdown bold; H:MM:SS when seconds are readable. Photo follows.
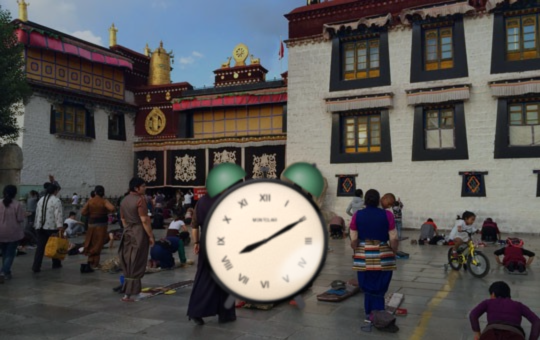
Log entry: **8:10**
